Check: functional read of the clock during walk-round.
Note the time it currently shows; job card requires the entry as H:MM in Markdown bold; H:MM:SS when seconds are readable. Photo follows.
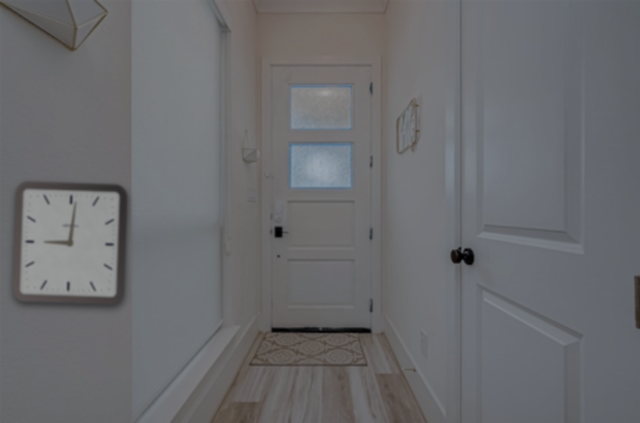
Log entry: **9:01**
